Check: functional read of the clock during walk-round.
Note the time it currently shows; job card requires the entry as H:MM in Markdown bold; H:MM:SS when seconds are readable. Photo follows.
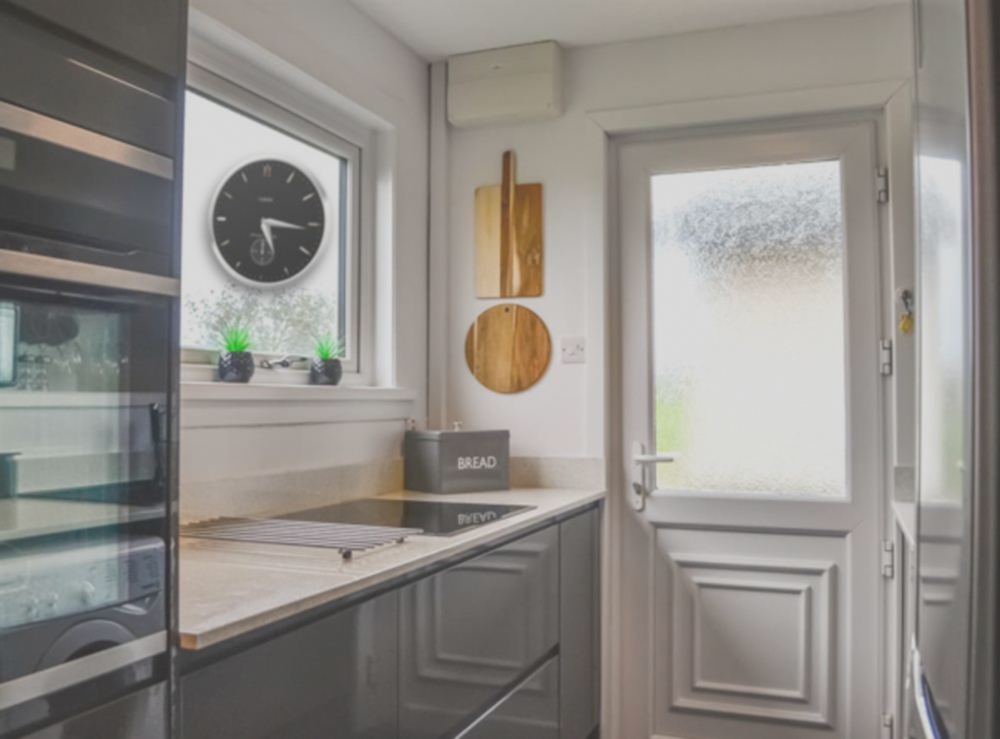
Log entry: **5:16**
